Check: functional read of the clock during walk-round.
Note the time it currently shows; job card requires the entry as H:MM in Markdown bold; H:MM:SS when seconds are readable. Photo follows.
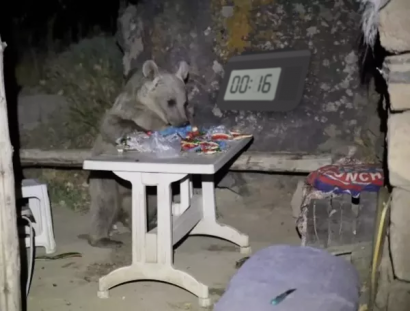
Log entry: **0:16**
